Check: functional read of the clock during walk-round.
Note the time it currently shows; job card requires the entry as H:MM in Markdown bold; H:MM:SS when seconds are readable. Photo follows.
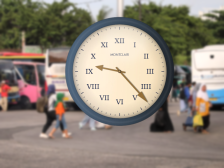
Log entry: **9:23**
